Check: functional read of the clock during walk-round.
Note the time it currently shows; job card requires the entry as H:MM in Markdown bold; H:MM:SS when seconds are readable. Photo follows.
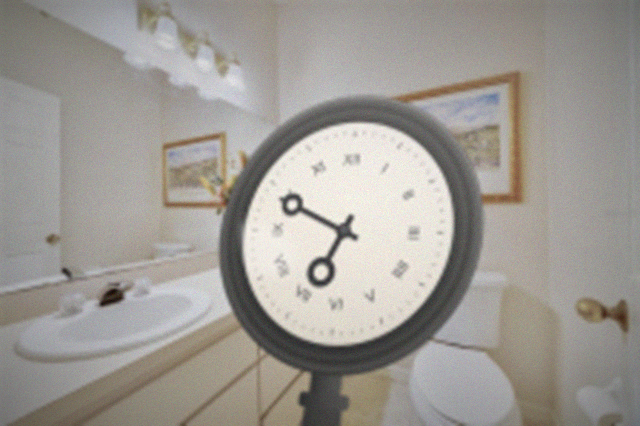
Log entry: **6:49**
